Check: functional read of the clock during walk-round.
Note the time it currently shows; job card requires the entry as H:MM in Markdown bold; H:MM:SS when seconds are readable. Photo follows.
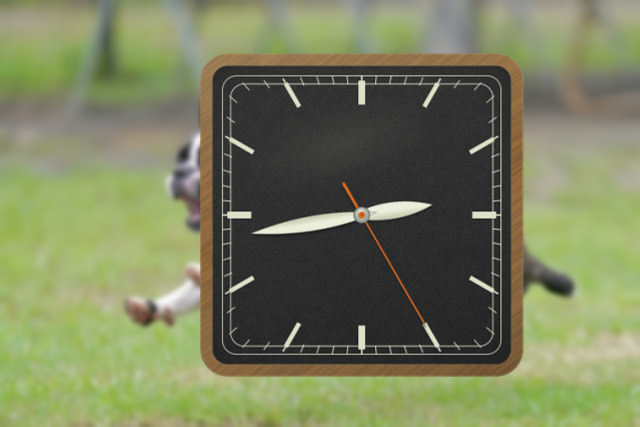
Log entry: **2:43:25**
